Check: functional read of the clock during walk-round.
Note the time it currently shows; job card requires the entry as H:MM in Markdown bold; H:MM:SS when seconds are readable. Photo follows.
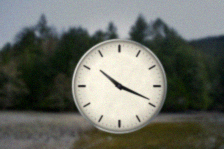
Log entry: **10:19**
